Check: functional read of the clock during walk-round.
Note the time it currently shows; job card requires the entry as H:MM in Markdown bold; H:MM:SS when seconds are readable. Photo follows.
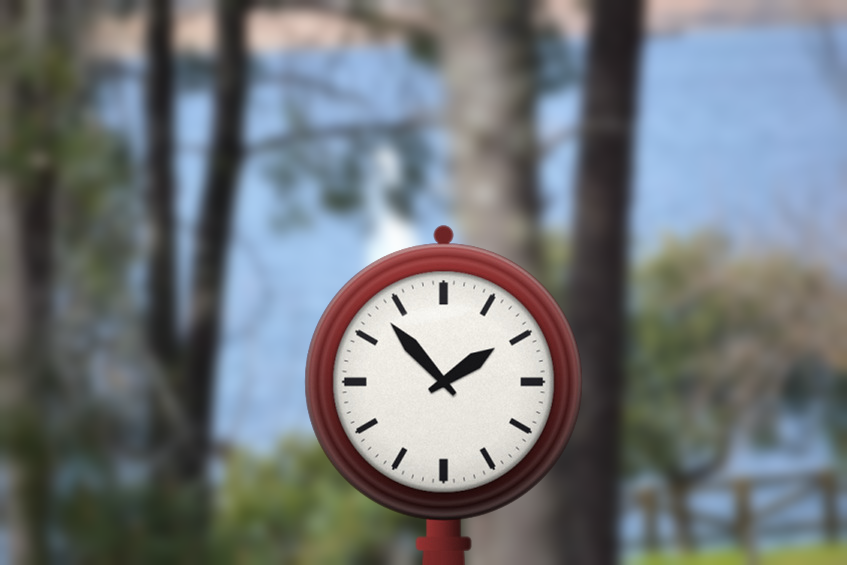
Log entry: **1:53**
